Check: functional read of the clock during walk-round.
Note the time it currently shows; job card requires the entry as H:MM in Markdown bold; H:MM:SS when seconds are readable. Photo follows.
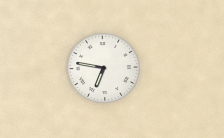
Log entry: **6:47**
